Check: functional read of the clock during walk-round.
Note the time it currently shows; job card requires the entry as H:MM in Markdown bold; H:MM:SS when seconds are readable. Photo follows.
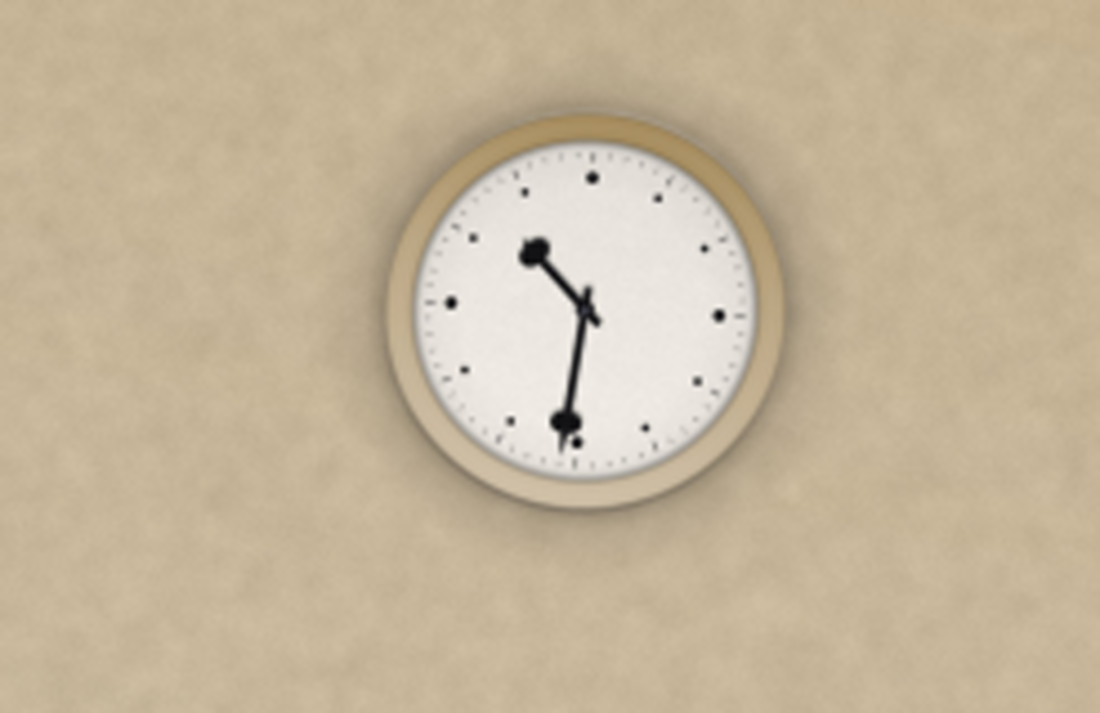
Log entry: **10:31**
